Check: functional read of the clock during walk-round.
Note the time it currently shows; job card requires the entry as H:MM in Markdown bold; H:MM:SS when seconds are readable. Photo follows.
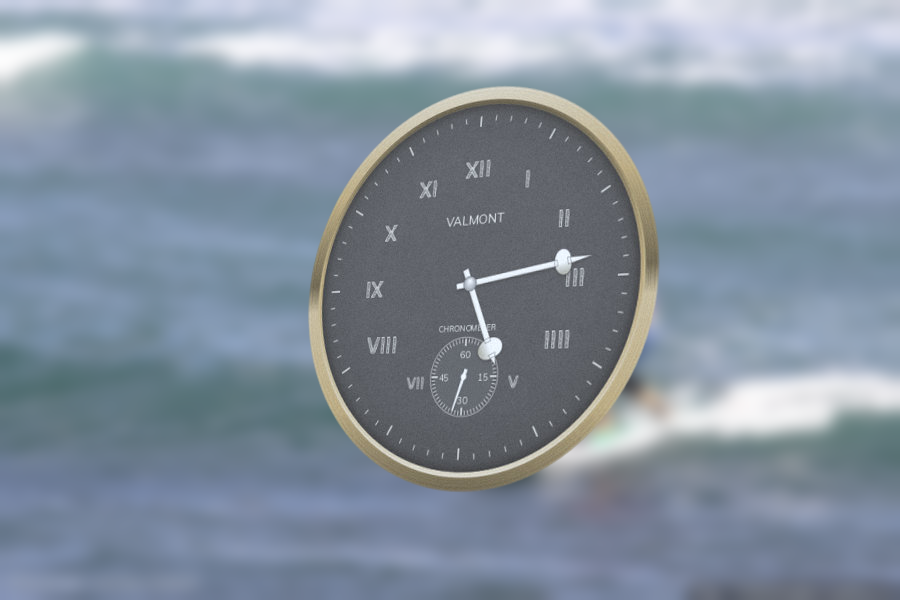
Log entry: **5:13:33**
